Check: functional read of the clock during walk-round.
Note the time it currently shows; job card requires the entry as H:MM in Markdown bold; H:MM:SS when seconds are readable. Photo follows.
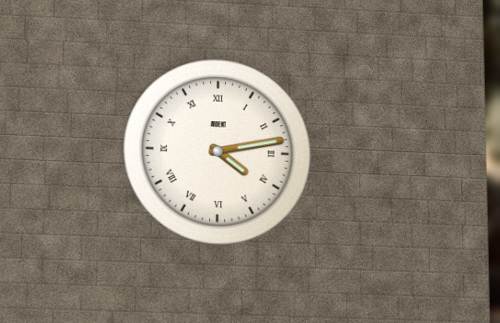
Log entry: **4:13**
